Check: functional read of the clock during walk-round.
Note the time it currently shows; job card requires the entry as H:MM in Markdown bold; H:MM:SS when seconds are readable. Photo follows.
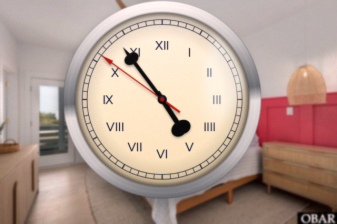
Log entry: **4:53:51**
